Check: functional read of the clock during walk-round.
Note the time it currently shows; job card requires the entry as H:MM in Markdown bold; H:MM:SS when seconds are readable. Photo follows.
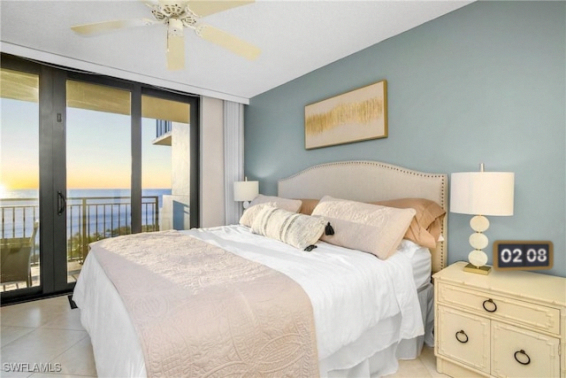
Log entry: **2:08**
